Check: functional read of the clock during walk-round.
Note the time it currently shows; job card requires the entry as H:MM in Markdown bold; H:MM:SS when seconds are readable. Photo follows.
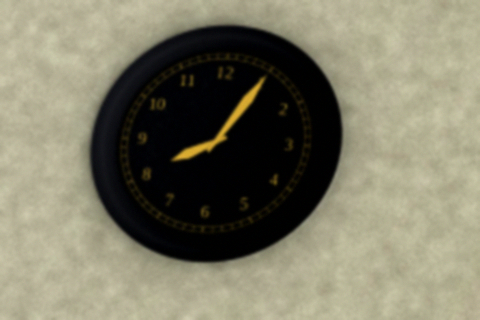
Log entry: **8:05**
